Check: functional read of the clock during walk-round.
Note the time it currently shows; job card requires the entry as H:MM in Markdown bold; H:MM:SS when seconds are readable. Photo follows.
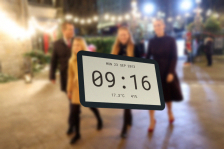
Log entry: **9:16**
